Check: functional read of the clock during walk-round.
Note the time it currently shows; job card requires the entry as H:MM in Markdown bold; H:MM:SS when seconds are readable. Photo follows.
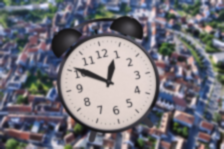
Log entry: **12:51**
